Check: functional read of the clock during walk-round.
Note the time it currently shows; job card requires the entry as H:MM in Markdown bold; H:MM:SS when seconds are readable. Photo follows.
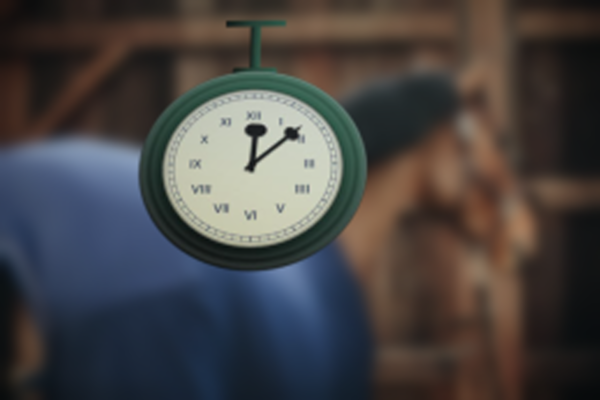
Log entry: **12:08**
